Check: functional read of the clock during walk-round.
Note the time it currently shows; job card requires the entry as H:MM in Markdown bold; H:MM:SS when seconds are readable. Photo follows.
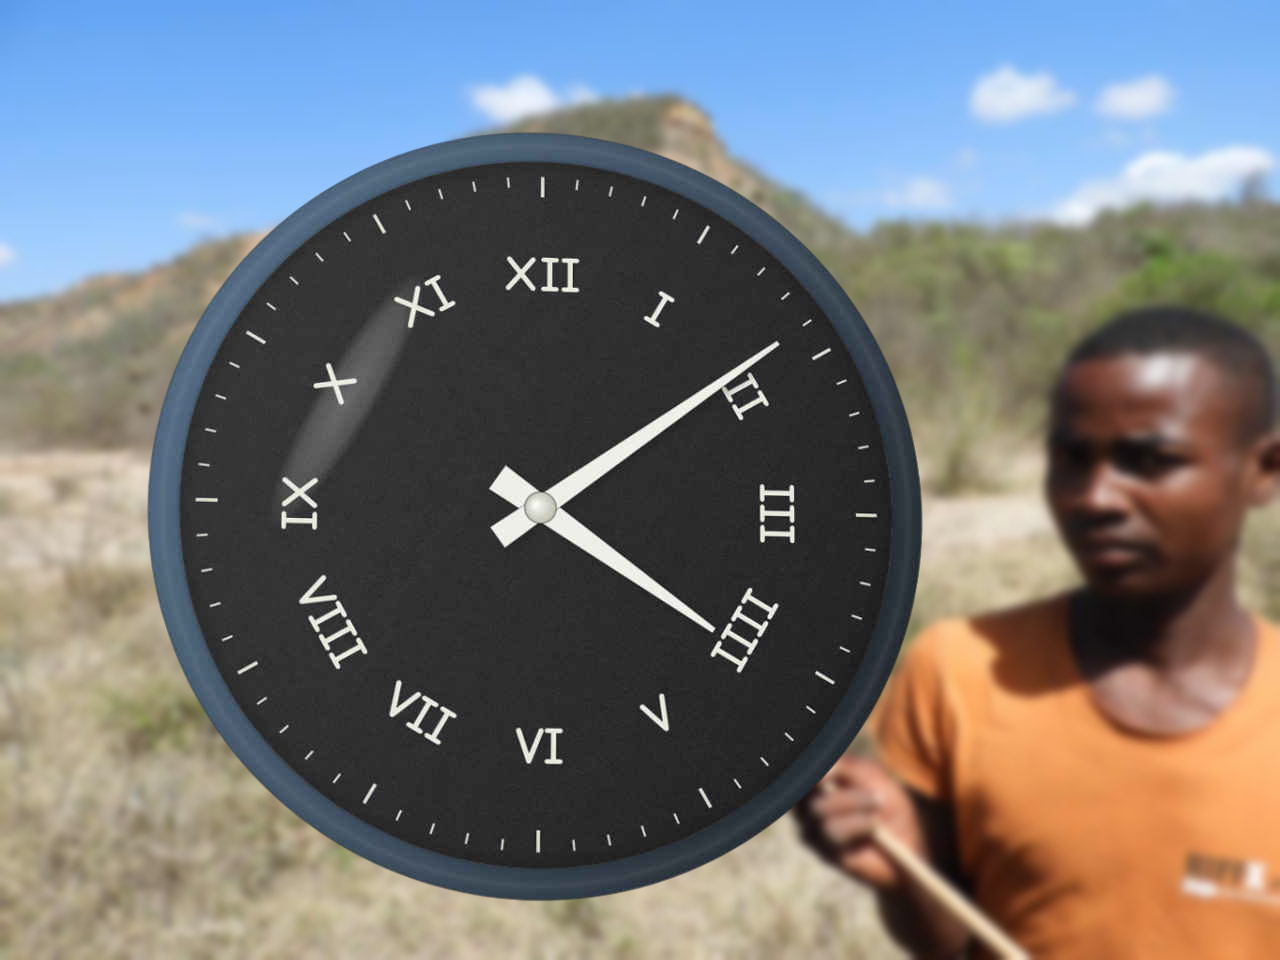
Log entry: **4:09**
